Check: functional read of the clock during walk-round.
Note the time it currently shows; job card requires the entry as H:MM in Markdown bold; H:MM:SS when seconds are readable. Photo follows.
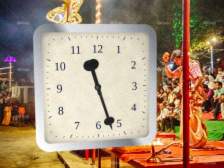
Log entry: **11:27**
